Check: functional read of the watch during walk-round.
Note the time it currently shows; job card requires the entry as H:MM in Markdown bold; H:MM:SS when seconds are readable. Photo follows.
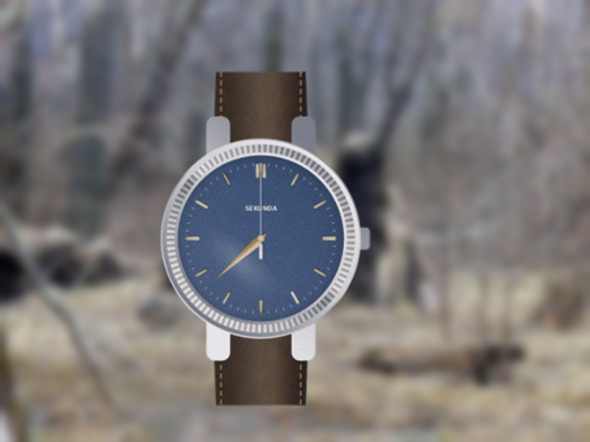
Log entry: **7:38:00**
